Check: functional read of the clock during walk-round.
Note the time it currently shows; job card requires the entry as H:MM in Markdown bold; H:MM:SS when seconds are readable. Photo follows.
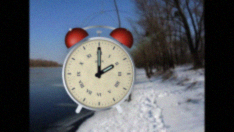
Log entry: **2:00**
